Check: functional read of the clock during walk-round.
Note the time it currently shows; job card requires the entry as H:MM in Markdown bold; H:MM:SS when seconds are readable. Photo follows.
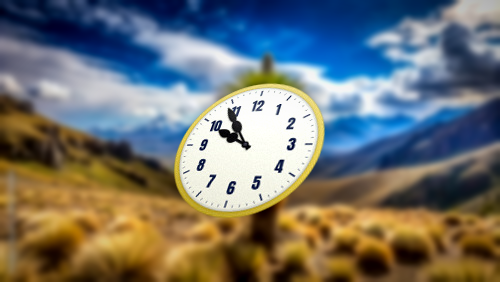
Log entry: **9:54**
